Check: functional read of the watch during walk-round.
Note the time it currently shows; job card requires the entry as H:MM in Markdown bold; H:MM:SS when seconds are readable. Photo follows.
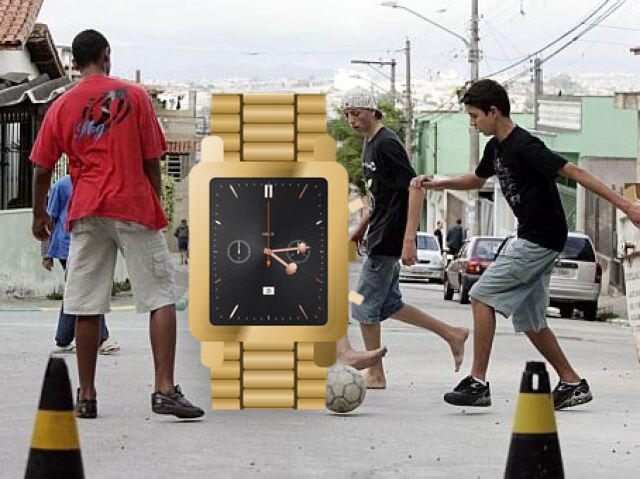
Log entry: **4:14**
